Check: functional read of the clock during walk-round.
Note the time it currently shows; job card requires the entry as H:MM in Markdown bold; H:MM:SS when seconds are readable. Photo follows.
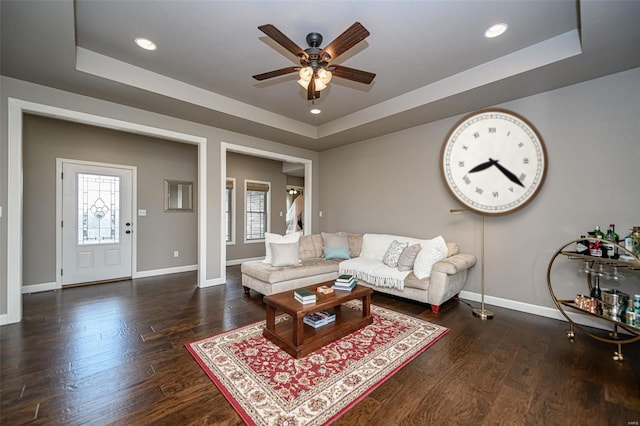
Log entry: **8:22**
